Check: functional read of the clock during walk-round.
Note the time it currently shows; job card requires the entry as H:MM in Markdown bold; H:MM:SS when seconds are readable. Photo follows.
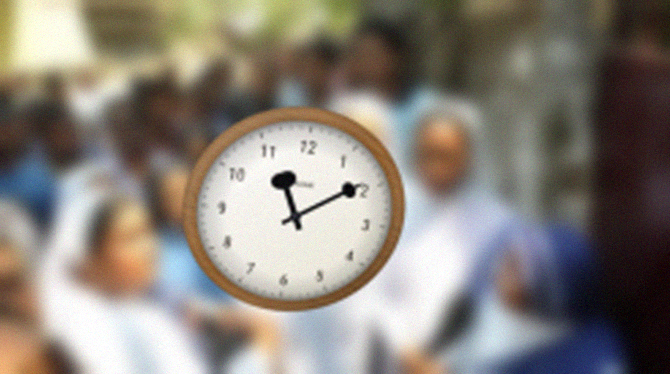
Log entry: **11:09**
